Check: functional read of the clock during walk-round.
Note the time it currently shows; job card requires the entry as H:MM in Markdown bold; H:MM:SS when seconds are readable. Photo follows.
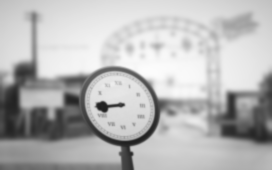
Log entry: **8:44**
